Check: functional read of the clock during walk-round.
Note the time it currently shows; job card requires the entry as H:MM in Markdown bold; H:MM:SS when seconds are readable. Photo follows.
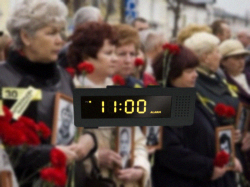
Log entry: **11:00**
